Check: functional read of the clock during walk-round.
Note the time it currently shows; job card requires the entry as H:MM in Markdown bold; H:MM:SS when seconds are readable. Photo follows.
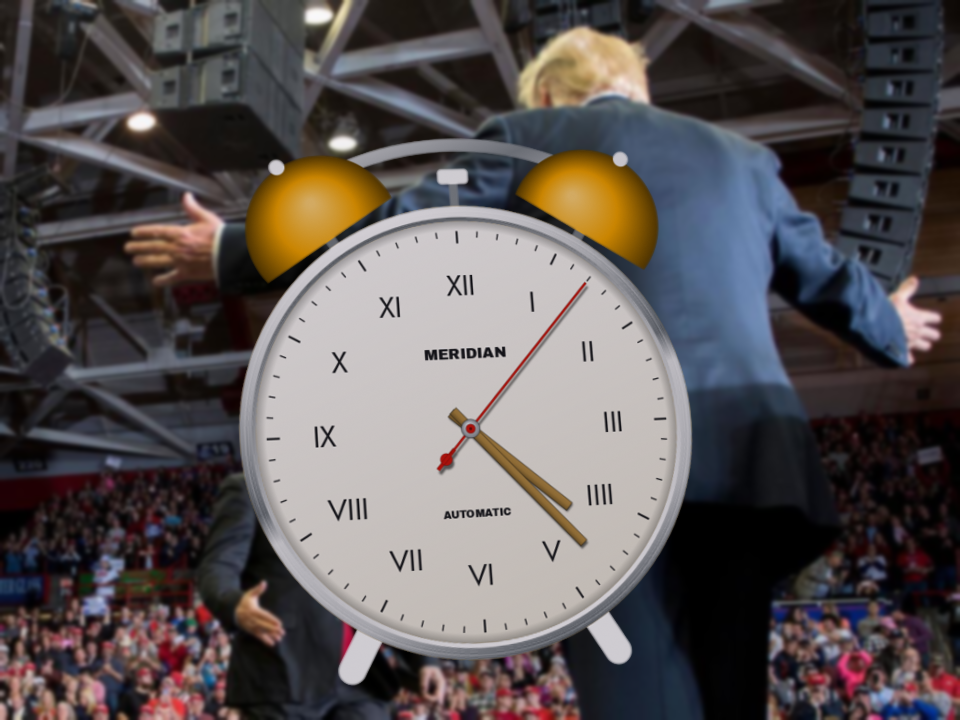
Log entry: **4:23:07**
